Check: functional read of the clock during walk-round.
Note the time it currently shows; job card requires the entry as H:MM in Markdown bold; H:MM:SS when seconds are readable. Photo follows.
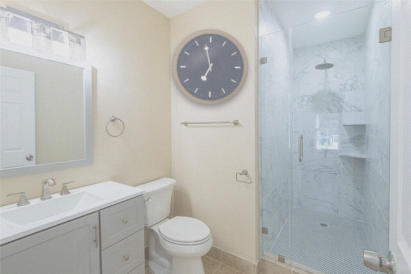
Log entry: **6:58**
